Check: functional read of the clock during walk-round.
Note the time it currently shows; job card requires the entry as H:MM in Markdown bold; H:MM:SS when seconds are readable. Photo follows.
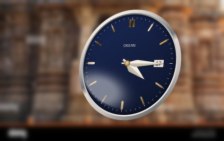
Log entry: **4:15**
